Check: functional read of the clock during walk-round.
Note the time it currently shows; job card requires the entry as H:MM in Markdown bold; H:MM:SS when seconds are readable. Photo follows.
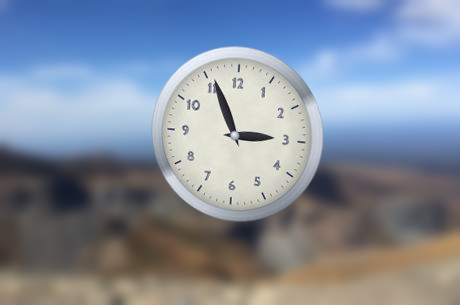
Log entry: **2:56**
